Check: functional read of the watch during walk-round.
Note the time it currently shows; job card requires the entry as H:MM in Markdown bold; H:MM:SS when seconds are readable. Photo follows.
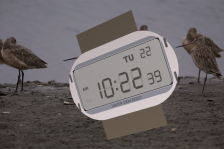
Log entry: **10:22:39**
